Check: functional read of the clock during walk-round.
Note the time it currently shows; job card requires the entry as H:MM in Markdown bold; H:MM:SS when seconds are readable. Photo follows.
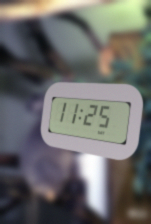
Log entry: **11:25**
